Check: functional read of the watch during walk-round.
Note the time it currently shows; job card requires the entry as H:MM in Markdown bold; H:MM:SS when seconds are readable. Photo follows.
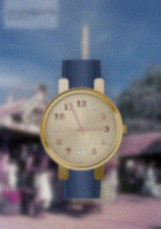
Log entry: **2:56**
